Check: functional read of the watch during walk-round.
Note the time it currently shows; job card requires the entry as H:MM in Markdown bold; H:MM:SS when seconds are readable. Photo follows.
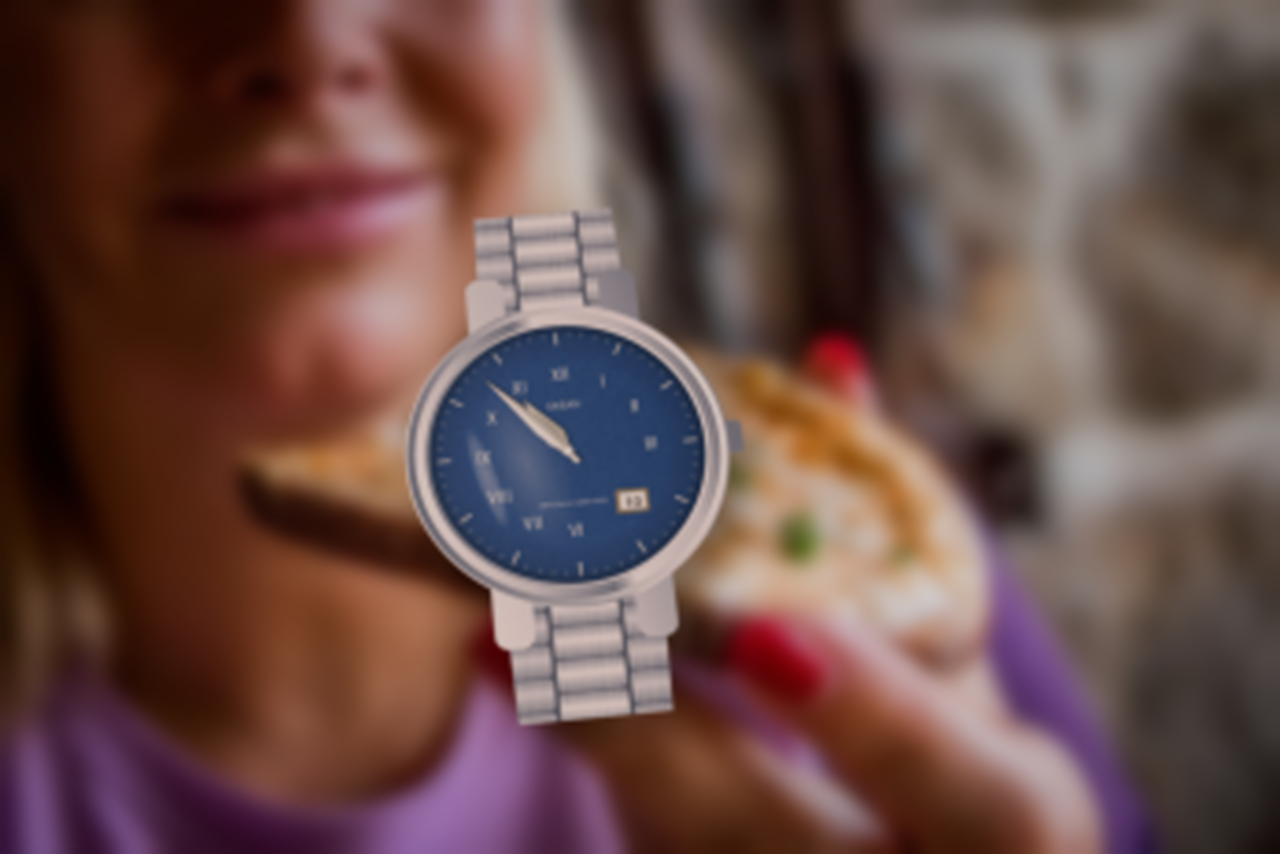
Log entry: **10:53**
